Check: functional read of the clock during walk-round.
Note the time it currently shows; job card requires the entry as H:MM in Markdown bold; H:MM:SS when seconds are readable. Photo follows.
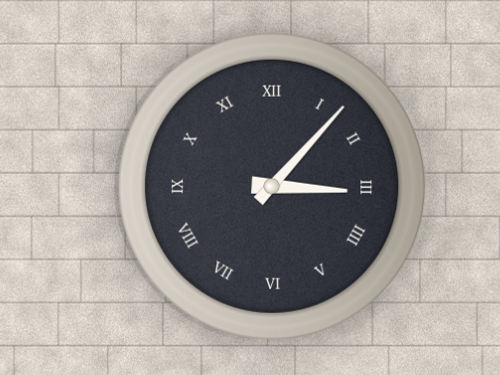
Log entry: **3:07**
